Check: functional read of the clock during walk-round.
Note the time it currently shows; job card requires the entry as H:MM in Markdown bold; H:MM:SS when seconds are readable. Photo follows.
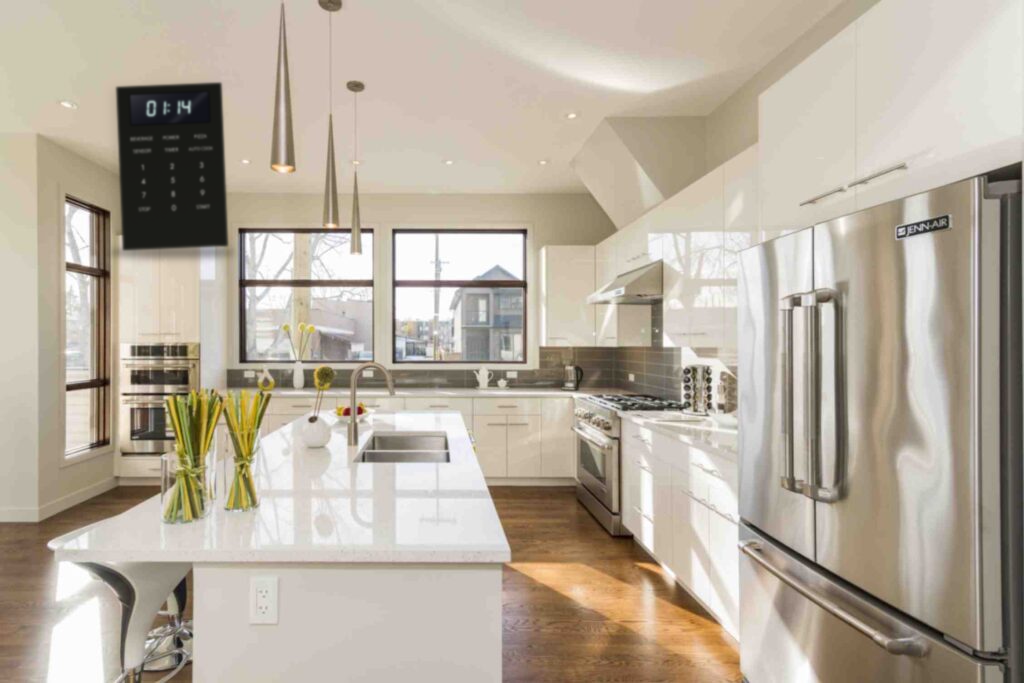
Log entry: **1:14**
